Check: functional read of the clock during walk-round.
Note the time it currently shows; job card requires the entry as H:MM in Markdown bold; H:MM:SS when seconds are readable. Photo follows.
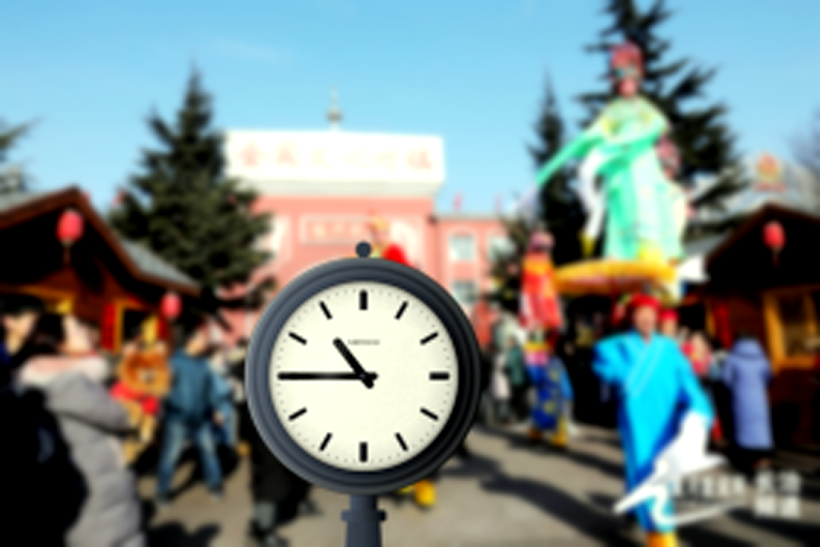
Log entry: **10:45**
